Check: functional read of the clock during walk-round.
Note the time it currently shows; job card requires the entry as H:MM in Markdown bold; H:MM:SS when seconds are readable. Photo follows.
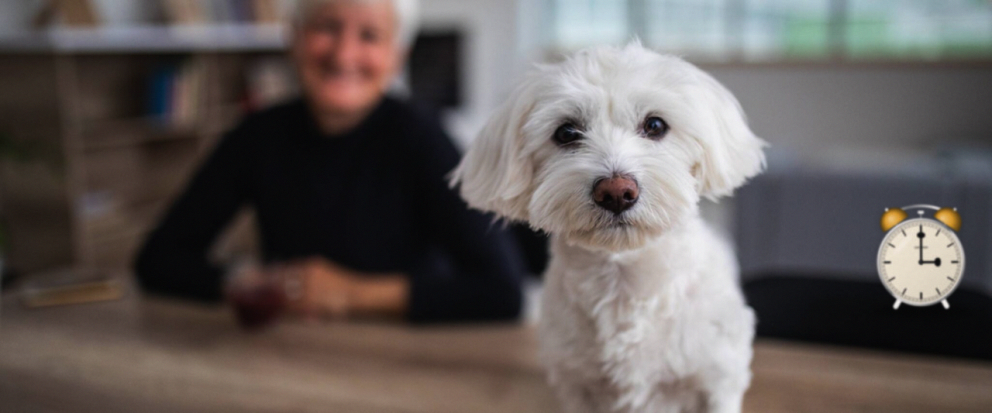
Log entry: **3:00**
